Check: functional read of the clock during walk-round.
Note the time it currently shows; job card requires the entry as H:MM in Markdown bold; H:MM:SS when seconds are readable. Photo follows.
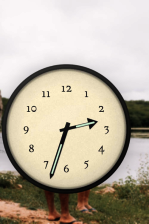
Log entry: **2:33**
